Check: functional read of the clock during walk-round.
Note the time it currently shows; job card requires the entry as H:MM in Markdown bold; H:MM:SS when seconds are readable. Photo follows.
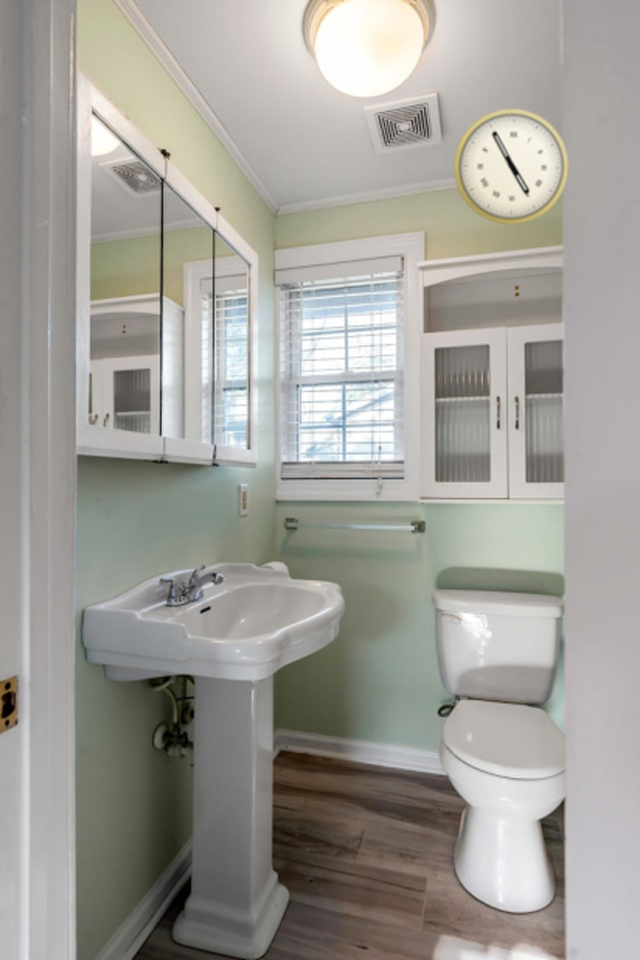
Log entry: **4:55**
